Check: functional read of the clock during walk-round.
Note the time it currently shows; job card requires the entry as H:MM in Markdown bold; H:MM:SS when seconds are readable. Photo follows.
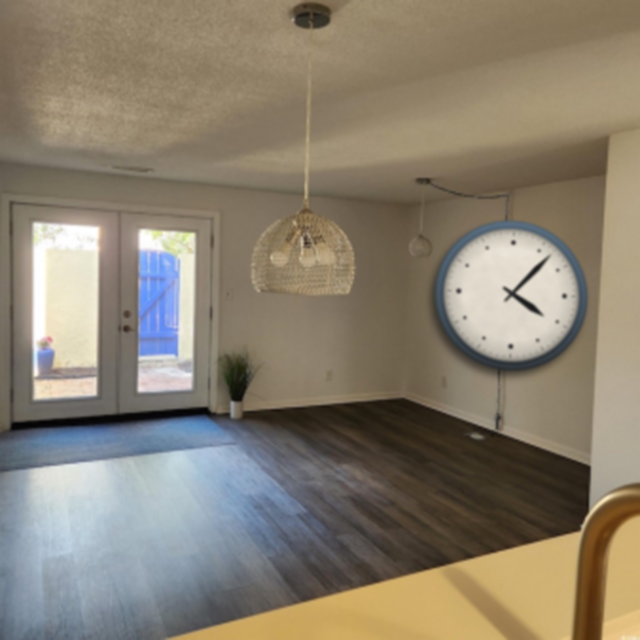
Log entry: **4:07**
